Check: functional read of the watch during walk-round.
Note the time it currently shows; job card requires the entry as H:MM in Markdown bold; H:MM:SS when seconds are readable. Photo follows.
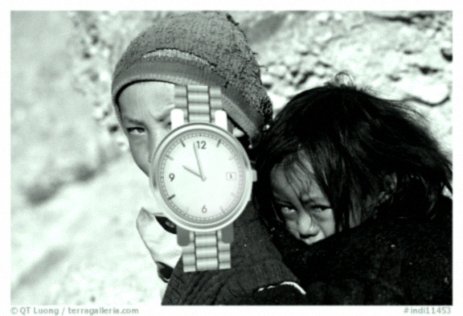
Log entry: **9:58**
